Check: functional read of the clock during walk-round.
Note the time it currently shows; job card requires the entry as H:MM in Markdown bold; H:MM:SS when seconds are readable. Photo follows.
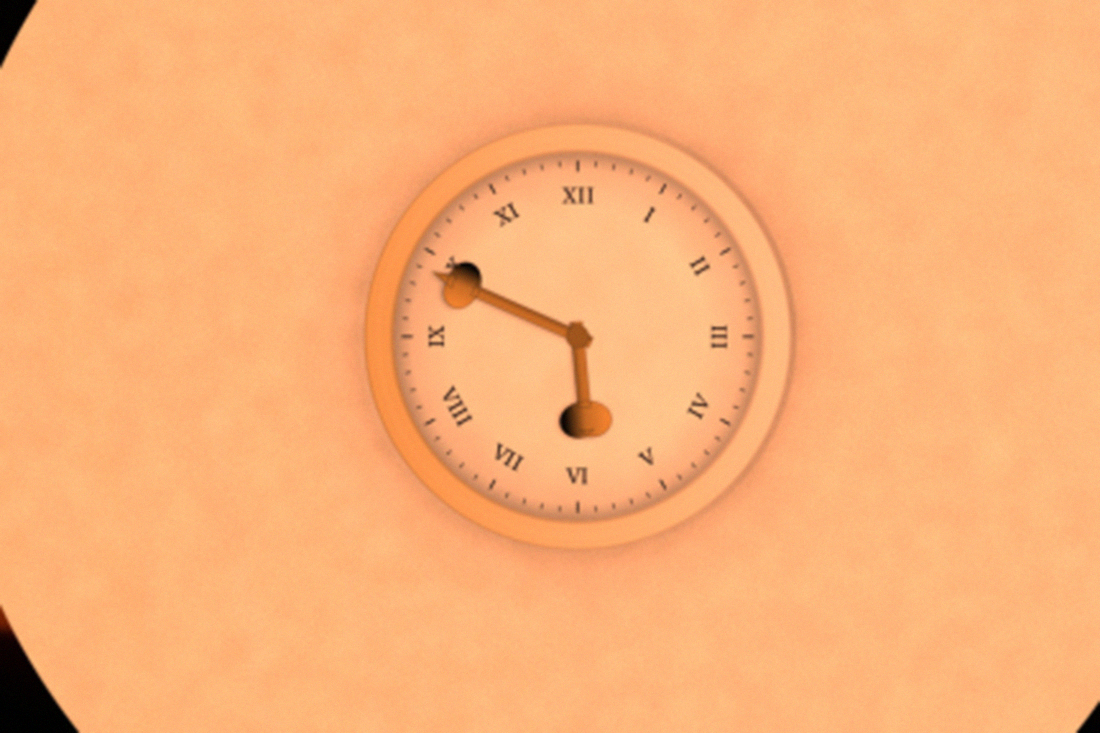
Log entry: **5:49**
